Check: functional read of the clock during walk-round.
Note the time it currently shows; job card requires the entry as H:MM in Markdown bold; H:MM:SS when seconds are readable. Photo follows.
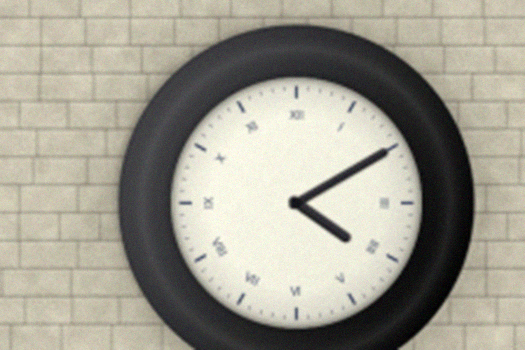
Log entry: **4:10**
